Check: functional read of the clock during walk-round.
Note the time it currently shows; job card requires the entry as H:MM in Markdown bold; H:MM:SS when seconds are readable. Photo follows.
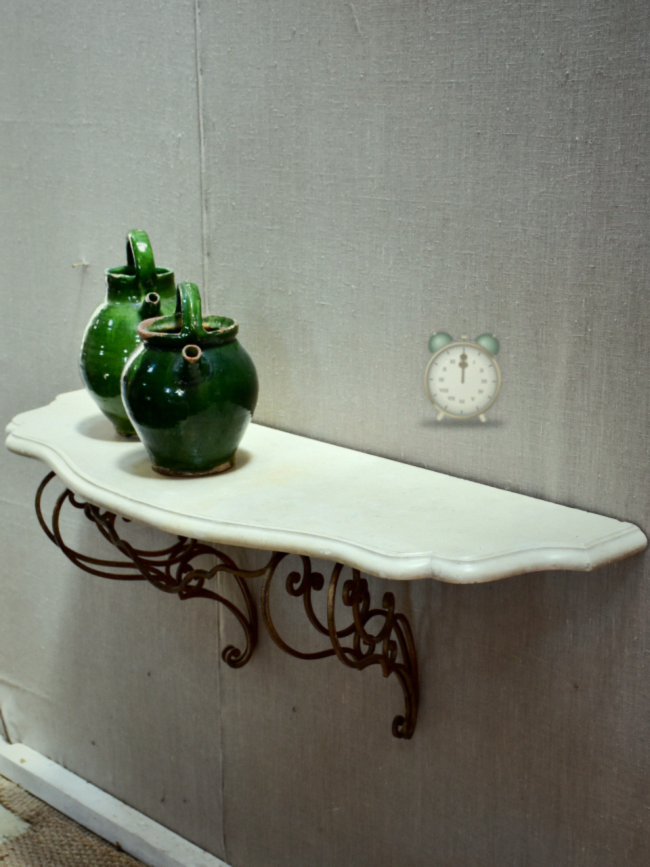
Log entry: **12:00**
